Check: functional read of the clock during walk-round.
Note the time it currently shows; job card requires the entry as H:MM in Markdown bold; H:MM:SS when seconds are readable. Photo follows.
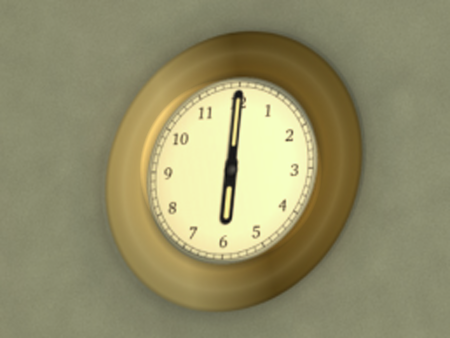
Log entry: **6:00**
